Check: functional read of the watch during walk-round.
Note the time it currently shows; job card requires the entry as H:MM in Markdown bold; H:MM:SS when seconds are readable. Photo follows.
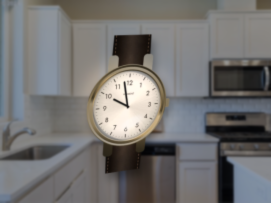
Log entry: **9:58**
